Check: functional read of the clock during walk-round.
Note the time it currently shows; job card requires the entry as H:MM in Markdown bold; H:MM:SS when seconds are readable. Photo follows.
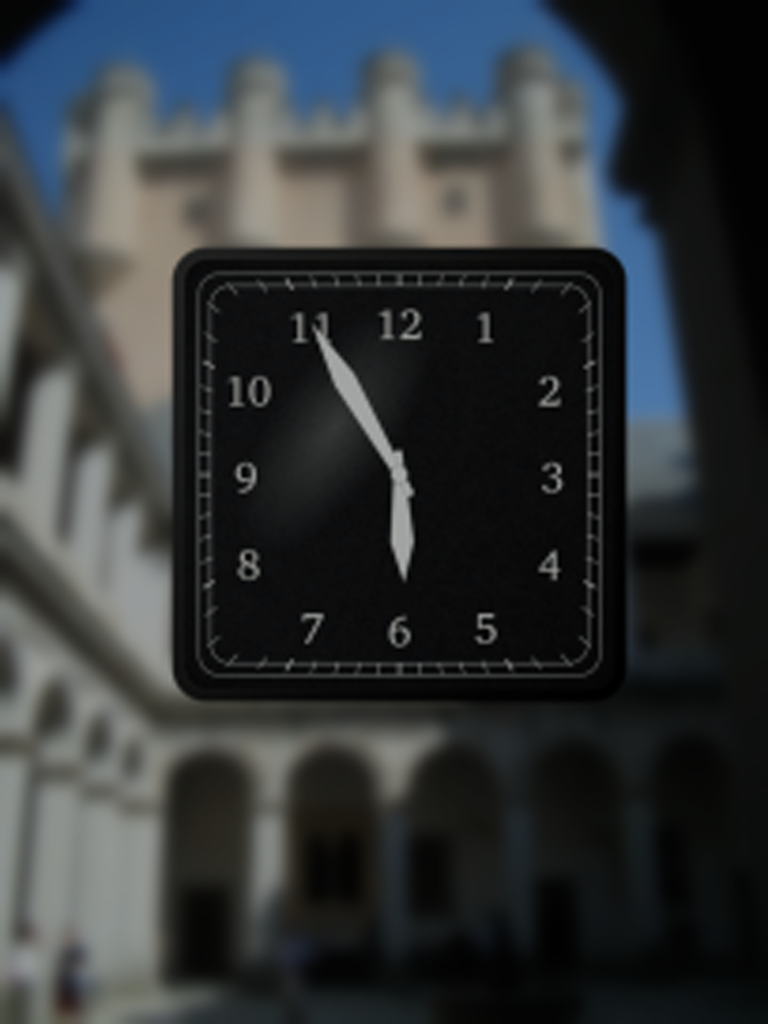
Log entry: **5:55**
